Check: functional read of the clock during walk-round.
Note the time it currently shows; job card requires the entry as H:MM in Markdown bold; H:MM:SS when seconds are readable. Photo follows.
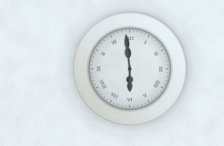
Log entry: **5:59**
